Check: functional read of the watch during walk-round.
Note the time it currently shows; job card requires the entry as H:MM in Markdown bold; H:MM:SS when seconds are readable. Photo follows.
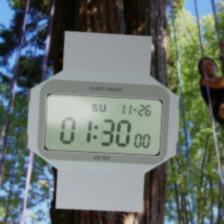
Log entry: **1:30:00**
